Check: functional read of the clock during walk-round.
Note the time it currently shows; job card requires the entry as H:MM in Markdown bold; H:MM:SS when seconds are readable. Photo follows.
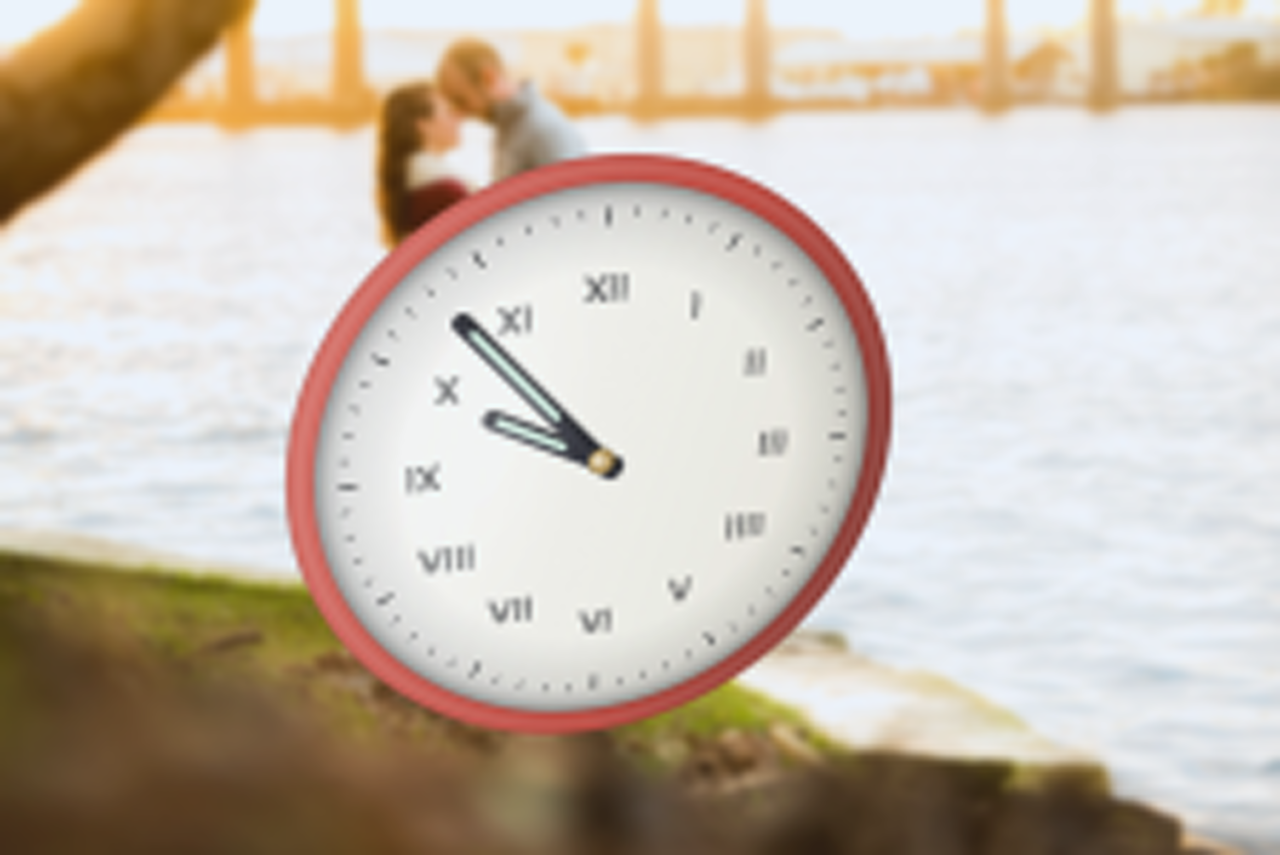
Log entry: **9:53**
